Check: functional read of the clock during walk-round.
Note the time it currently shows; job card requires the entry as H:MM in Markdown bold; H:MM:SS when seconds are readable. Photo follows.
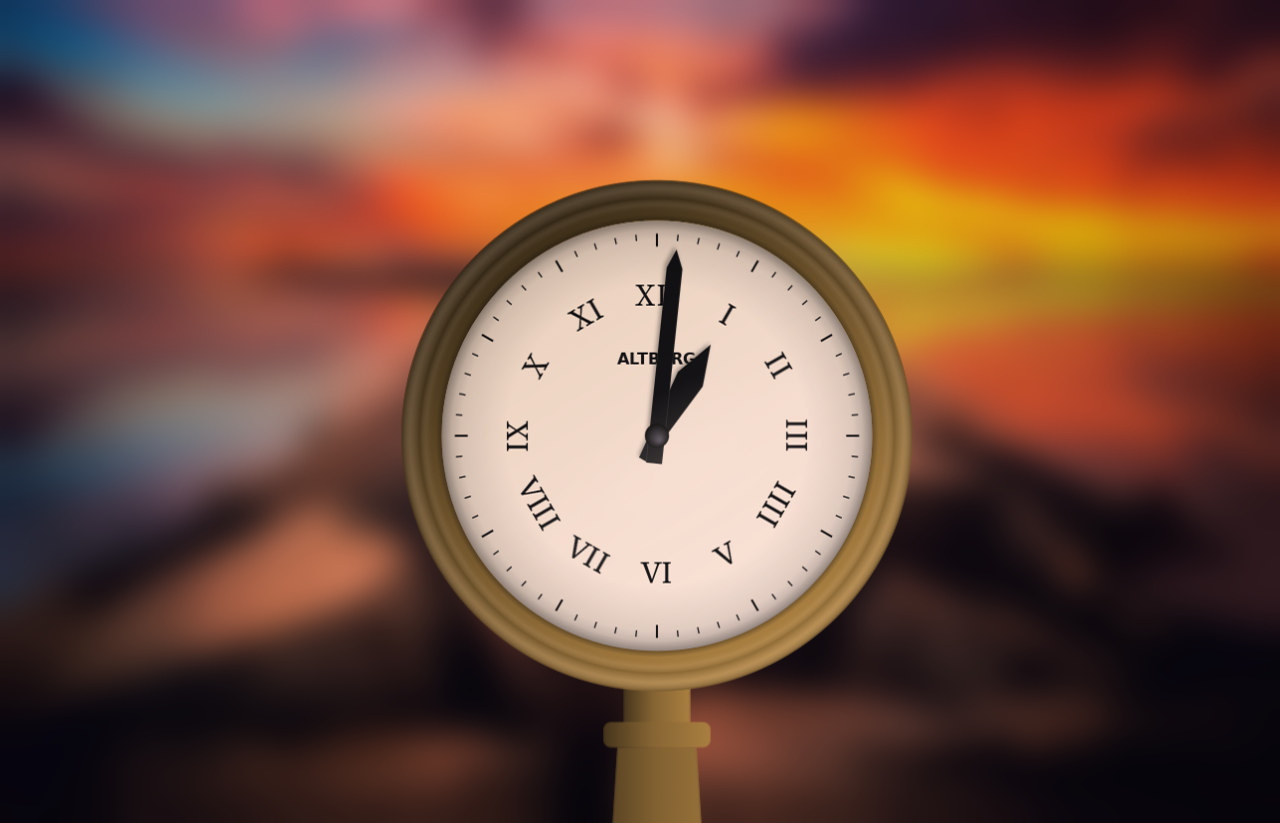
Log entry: **1:01**
